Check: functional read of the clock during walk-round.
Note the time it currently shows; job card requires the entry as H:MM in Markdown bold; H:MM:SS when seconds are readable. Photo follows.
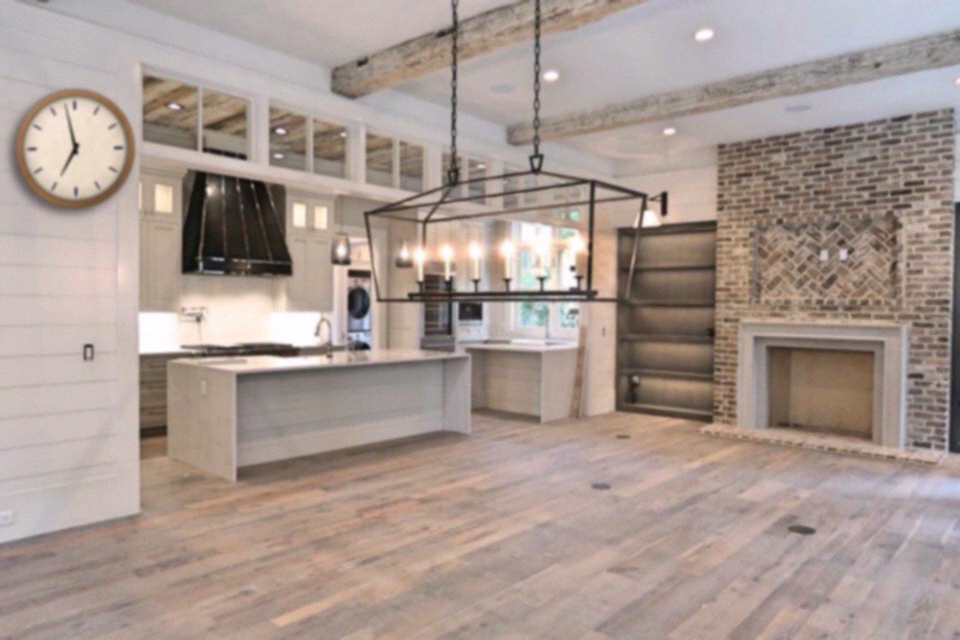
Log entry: **6:58**
